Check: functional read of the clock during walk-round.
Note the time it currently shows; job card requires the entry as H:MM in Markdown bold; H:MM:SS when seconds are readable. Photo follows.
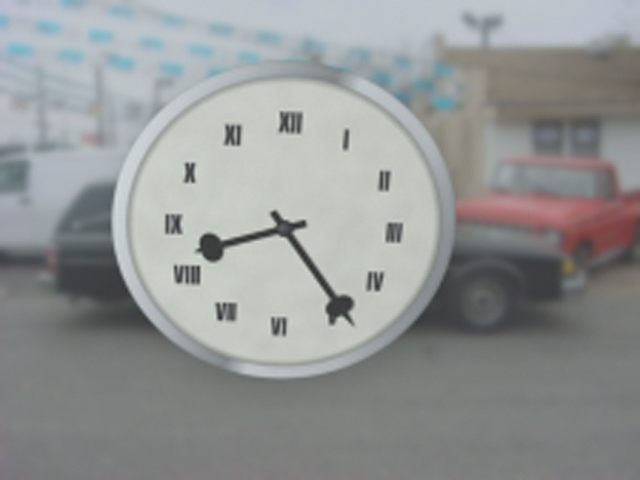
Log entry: **8:24**
